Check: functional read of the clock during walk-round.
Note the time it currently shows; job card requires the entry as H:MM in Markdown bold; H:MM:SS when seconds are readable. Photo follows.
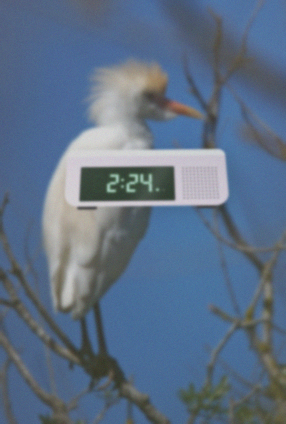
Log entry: **2:24**
